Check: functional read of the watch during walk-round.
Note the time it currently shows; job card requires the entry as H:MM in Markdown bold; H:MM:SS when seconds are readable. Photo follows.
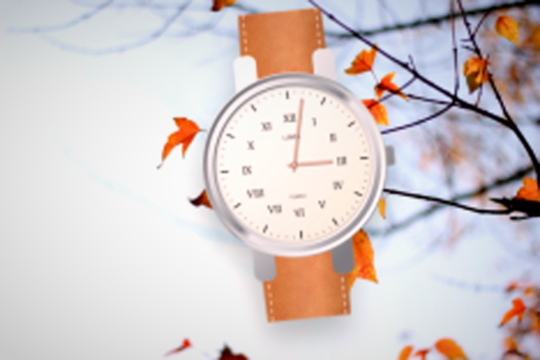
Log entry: **3:02**
